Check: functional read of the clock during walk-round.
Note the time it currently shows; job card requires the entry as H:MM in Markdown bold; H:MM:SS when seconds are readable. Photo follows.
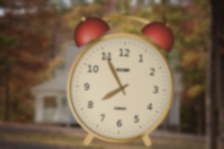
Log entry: **7:55**
